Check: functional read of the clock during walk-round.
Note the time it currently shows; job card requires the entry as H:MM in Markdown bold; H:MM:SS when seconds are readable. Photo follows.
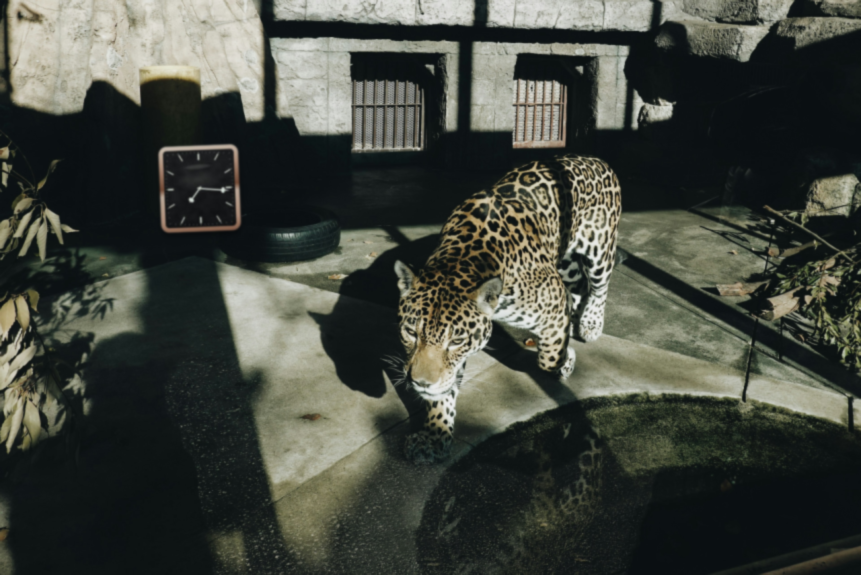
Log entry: **7:16**
